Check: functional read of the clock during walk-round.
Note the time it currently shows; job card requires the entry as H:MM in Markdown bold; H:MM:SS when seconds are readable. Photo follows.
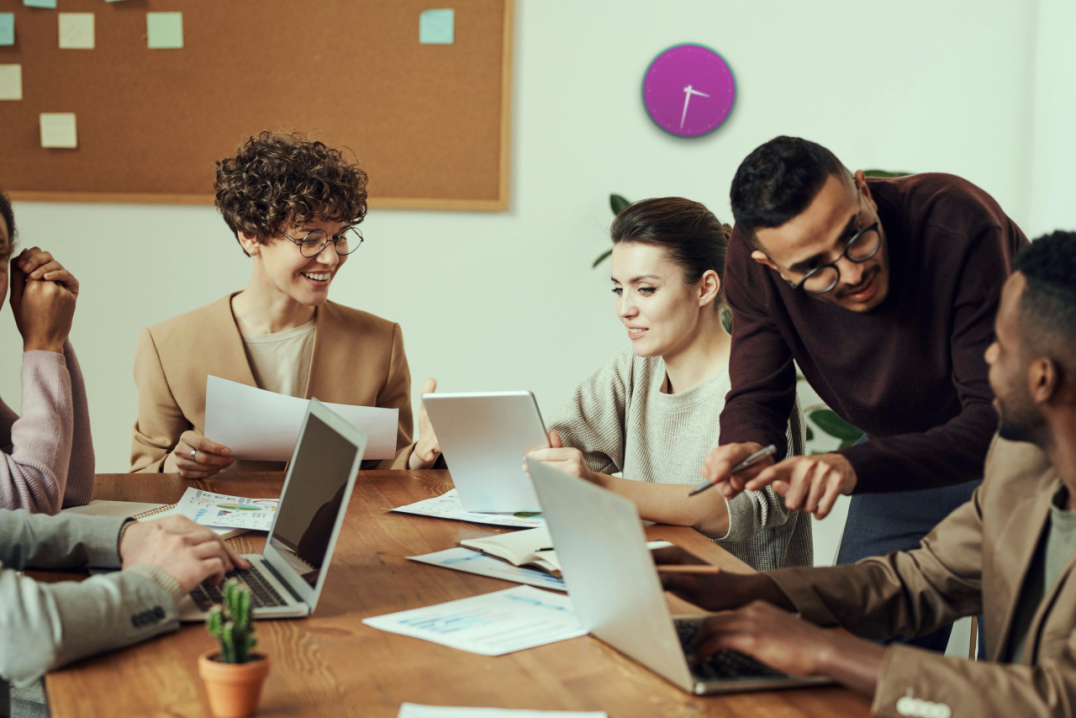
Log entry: **3:32**
